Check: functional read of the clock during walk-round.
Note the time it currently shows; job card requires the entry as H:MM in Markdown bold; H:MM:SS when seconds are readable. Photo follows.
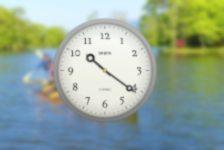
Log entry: **10:21**
